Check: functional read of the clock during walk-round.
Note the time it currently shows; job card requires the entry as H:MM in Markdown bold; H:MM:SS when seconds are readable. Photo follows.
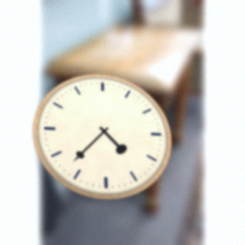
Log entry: **4:37**
